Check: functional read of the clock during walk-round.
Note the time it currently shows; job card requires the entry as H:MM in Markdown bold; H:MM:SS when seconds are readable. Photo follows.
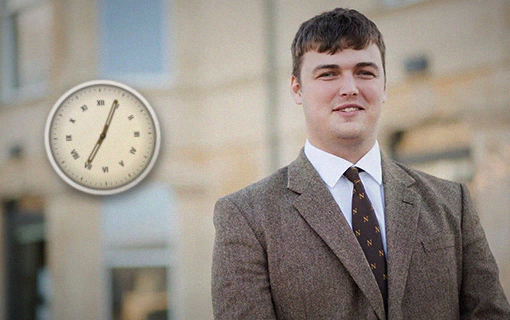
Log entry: **7:04**
